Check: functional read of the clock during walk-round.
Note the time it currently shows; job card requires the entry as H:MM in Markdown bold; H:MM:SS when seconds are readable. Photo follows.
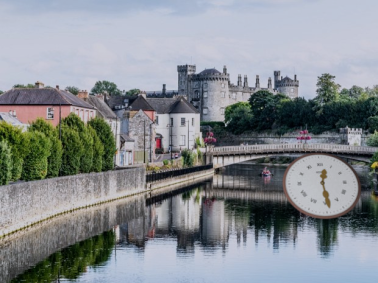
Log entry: **12:29**
